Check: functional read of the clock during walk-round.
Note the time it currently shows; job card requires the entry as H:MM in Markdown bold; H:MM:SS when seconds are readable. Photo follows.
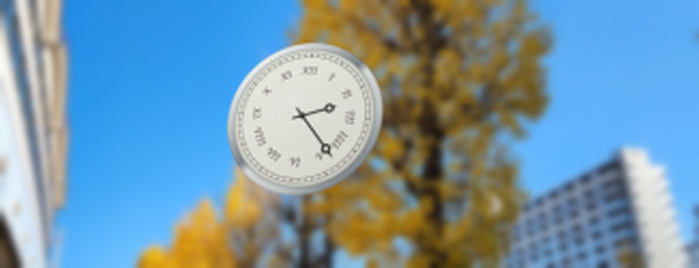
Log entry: **2:23**
